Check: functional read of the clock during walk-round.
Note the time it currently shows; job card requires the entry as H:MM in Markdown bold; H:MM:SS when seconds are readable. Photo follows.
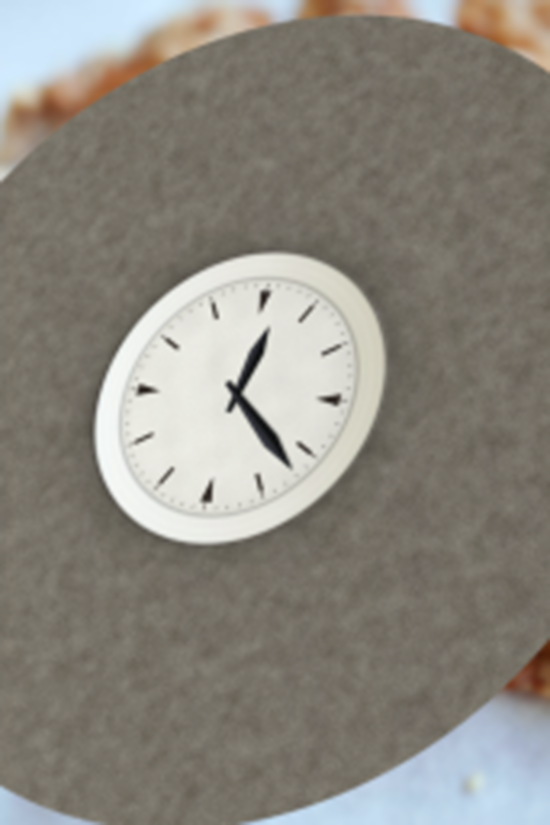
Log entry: **12:22**
